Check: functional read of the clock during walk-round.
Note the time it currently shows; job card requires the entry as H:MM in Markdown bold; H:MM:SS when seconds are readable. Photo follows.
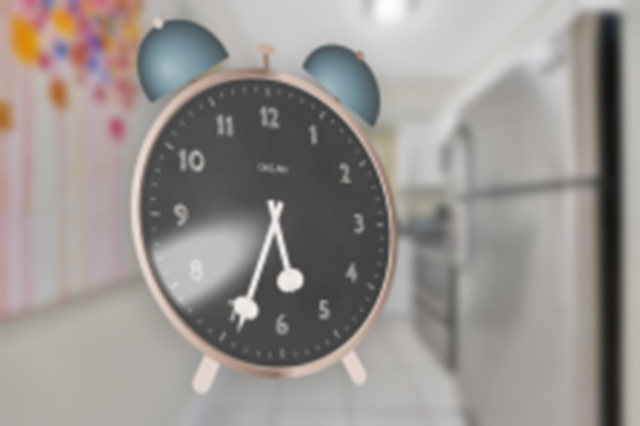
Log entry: **5:34**
